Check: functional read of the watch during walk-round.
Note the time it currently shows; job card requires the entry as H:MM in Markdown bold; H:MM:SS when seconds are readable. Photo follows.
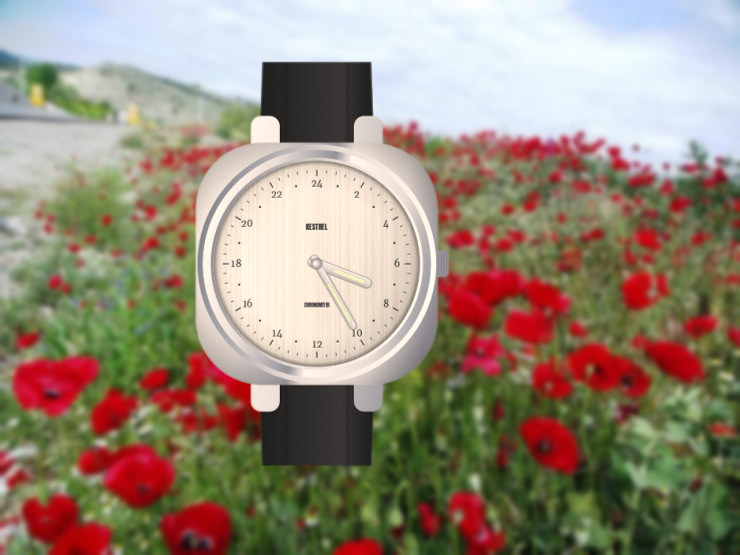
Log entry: **7:25**
